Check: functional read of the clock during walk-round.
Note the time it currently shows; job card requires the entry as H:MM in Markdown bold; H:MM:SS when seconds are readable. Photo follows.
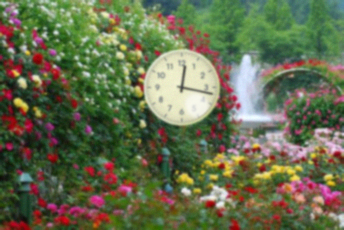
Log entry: **12:17**
